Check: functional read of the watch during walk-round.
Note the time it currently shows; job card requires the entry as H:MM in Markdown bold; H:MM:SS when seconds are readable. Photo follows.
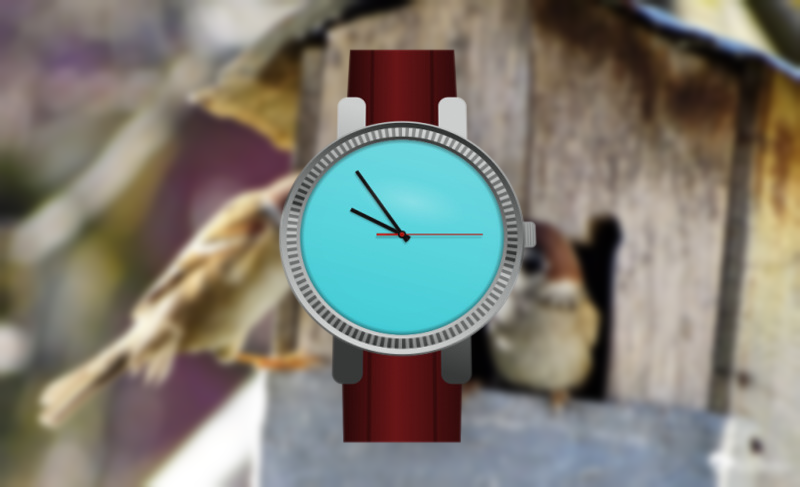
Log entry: **9:54:15**
